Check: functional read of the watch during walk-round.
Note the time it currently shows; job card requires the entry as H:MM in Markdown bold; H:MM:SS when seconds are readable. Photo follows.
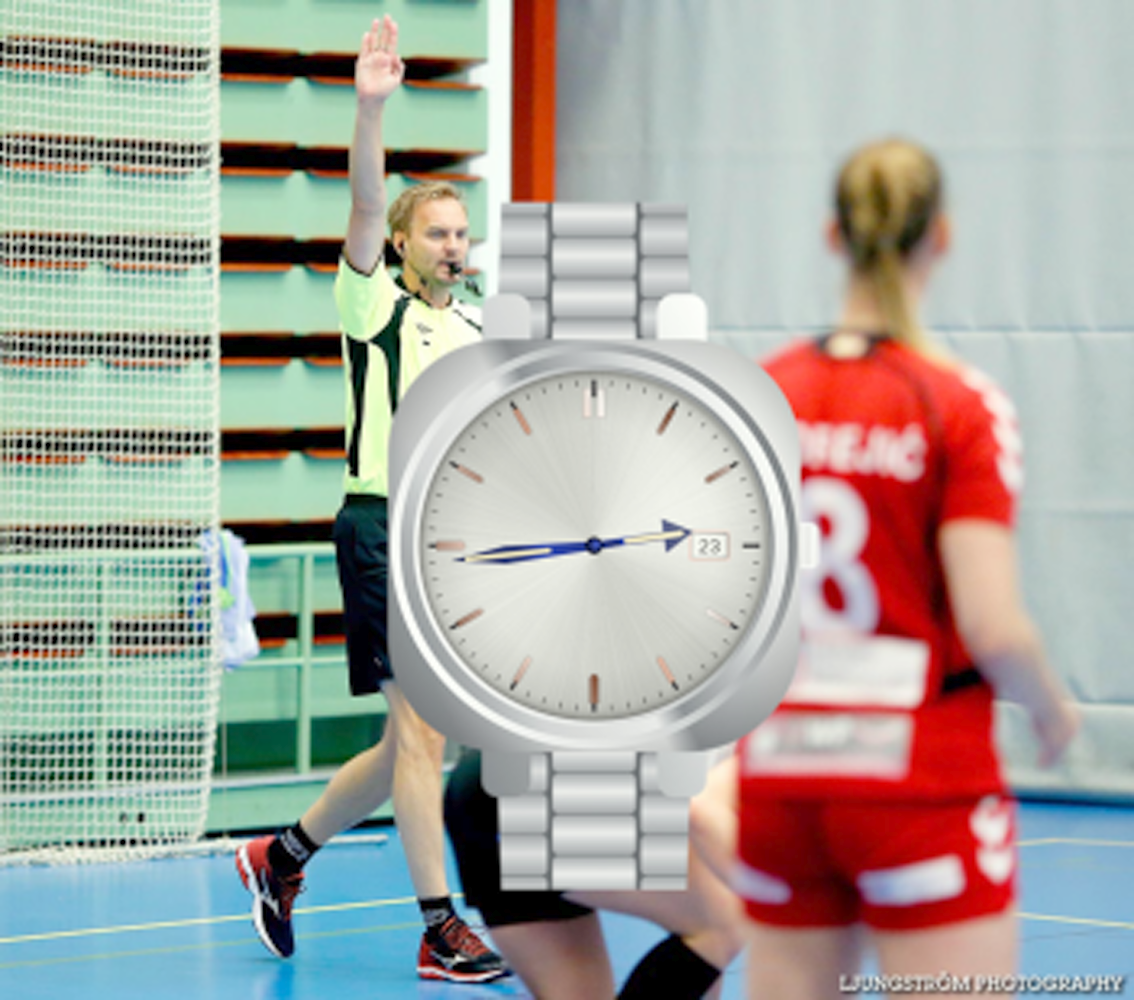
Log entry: **2:44**
